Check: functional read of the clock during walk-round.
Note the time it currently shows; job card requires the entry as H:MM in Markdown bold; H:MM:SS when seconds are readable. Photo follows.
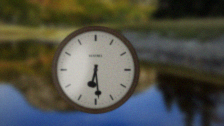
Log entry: **6:29**
